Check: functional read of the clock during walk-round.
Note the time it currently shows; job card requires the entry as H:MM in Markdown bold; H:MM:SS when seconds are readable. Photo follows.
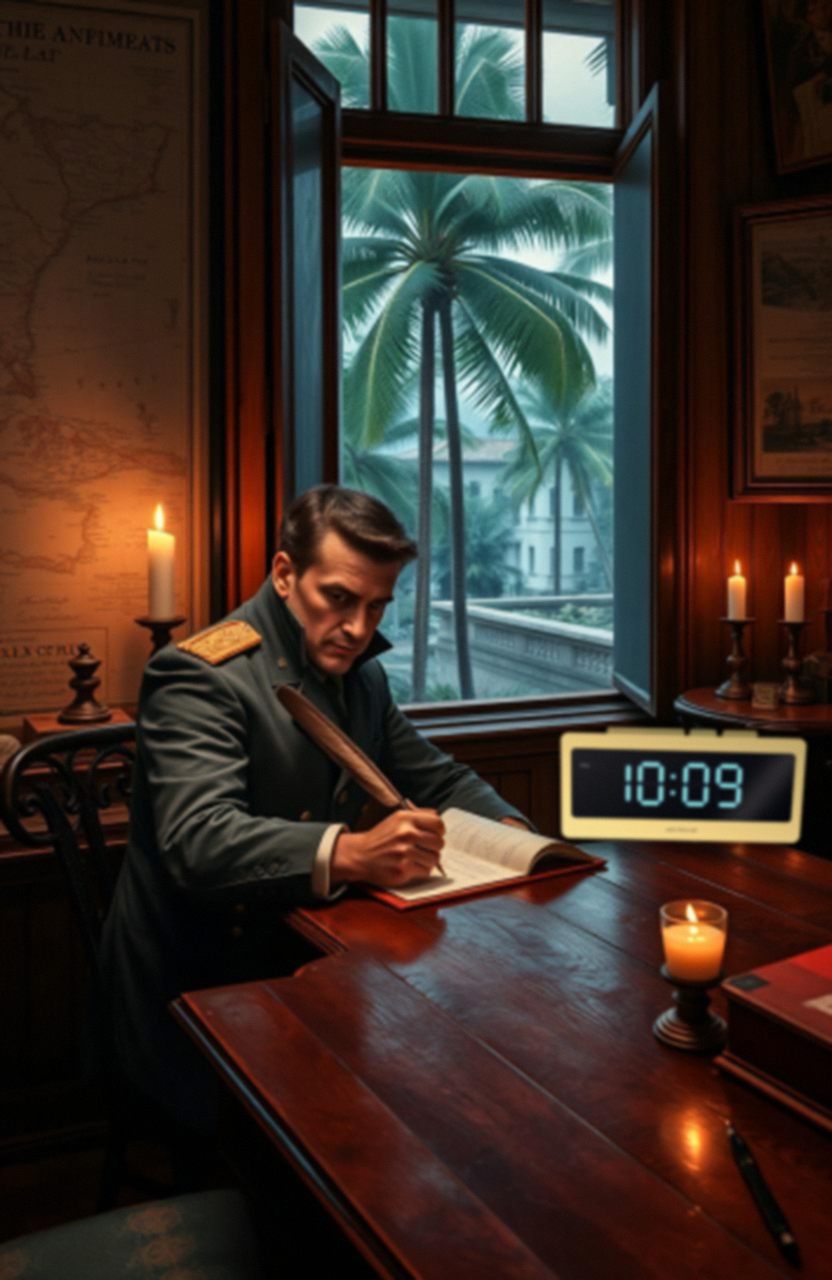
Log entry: **10:09**
